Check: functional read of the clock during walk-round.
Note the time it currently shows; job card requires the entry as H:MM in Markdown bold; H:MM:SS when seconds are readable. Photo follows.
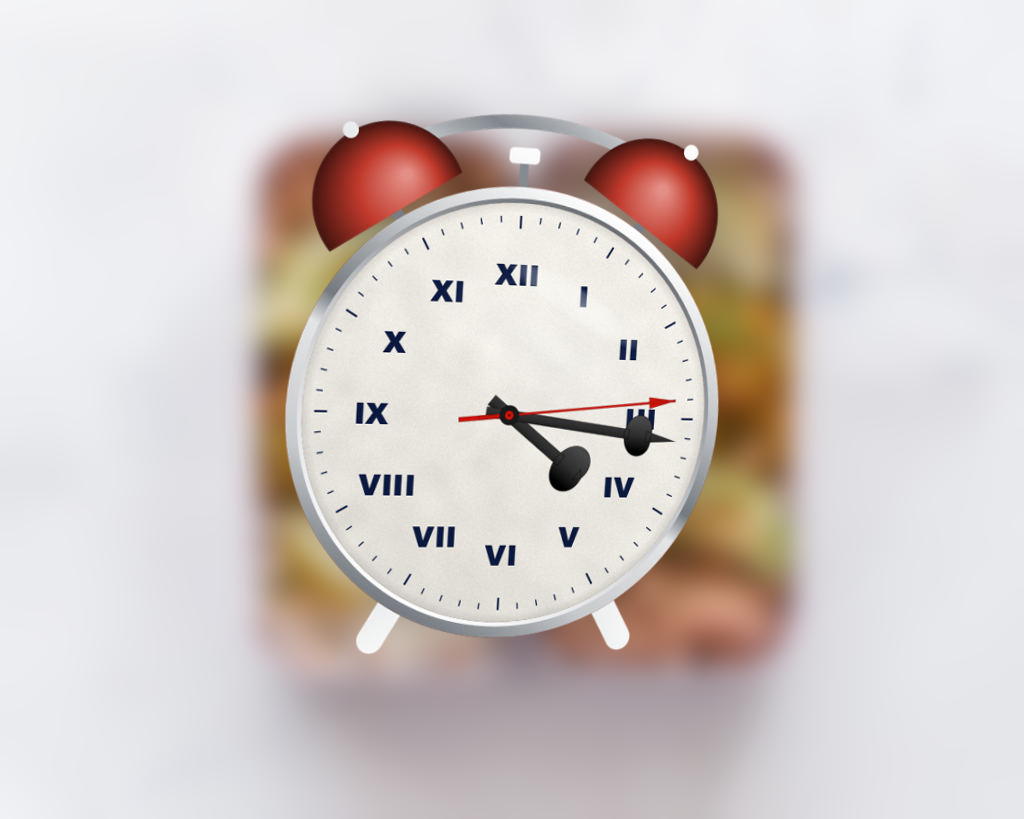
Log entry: **4:16:14**
